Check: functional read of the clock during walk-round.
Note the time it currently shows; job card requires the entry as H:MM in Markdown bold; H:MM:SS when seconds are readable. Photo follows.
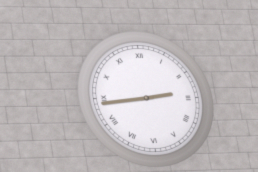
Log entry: **2:44**
